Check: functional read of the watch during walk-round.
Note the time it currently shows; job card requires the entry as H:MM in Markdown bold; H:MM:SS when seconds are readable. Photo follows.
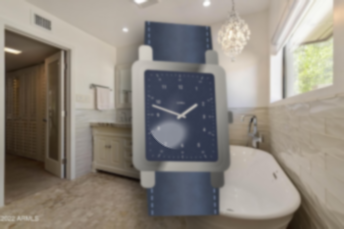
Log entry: **1:48**
